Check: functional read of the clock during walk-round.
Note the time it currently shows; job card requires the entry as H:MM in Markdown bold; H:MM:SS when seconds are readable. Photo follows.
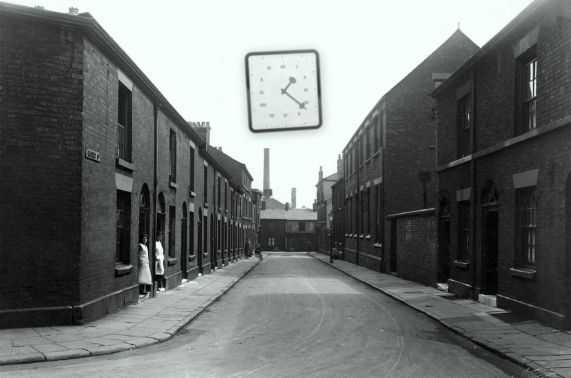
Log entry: **1:22**
